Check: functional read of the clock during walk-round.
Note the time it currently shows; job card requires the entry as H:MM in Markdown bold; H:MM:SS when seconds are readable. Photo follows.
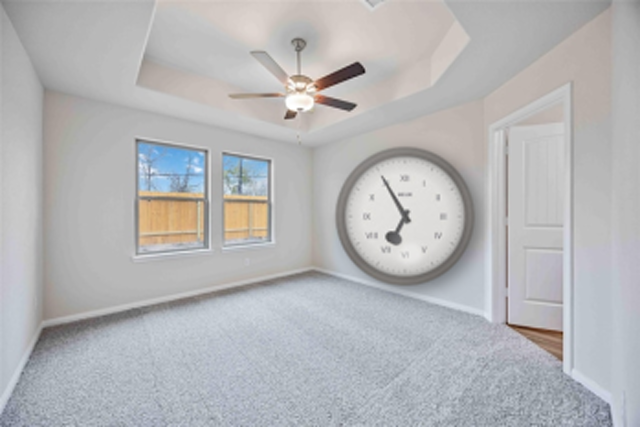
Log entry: **6:55**
